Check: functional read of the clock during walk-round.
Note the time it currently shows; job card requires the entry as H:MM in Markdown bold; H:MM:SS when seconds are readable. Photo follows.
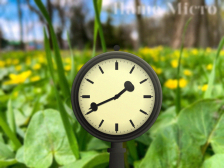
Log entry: **1:41**
